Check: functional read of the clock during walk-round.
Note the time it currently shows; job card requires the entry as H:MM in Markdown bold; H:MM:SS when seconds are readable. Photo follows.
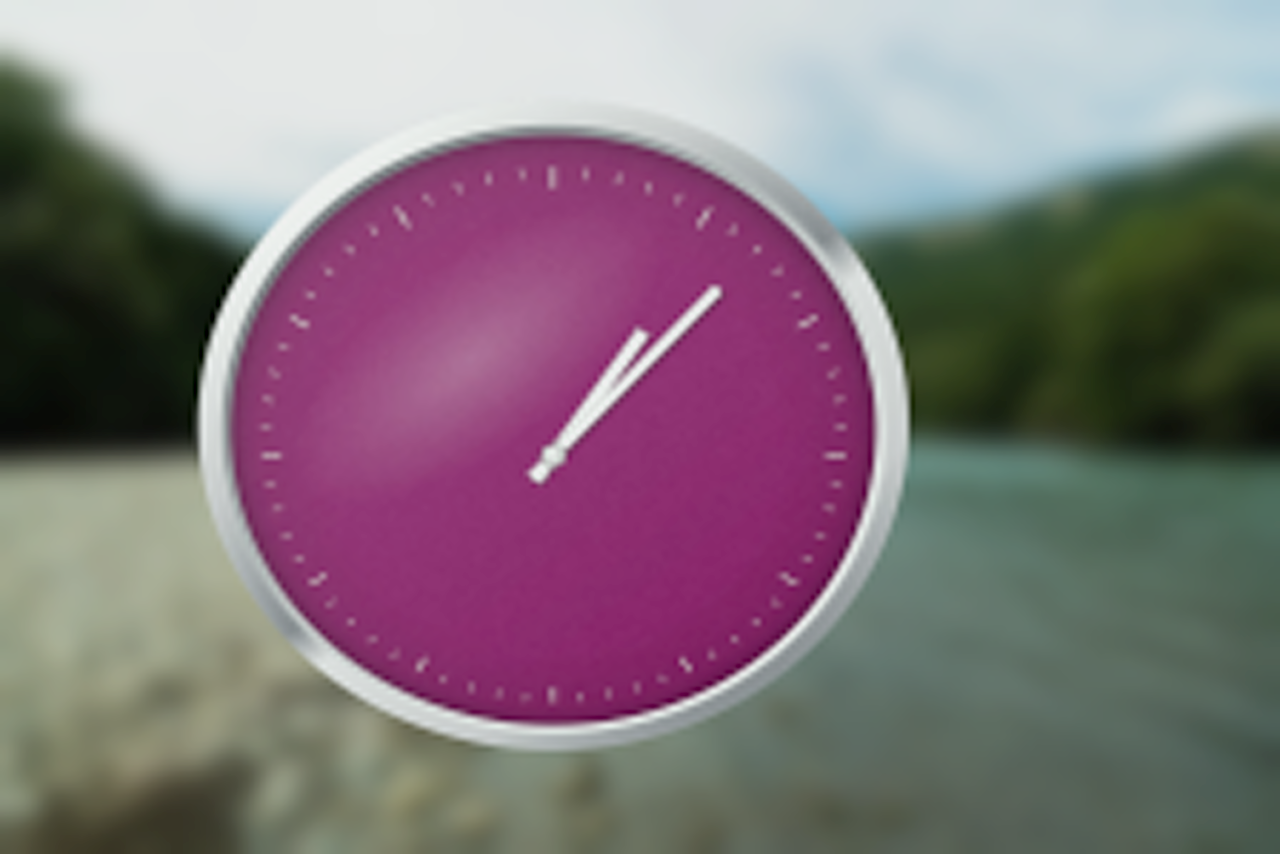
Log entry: **1:07**
